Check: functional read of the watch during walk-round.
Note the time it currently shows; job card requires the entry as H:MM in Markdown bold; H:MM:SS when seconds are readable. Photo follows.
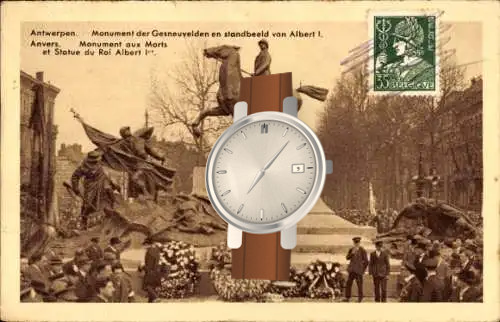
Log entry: **7:07**
